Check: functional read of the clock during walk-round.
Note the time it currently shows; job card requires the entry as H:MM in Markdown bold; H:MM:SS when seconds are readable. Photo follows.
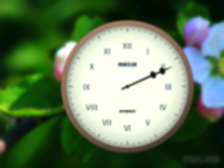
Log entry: **2:11**
